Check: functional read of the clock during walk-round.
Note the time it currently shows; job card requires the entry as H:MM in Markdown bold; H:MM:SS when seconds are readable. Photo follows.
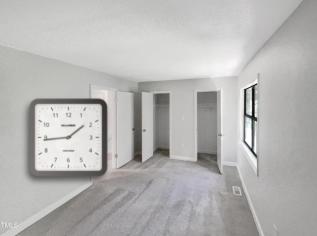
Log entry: **1:44**
